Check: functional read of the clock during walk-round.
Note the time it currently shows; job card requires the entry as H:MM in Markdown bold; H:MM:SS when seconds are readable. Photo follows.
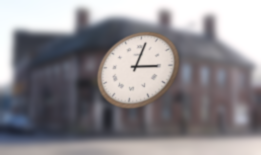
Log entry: **3:02**
